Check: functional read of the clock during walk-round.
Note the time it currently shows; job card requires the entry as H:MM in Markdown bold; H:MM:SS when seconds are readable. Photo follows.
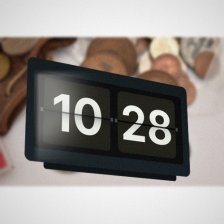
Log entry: **10:28**
